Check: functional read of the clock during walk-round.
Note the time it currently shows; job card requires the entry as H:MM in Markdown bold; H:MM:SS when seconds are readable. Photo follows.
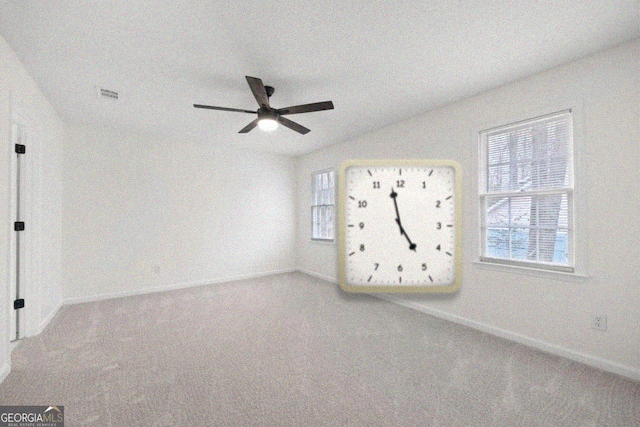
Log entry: **4:58**
